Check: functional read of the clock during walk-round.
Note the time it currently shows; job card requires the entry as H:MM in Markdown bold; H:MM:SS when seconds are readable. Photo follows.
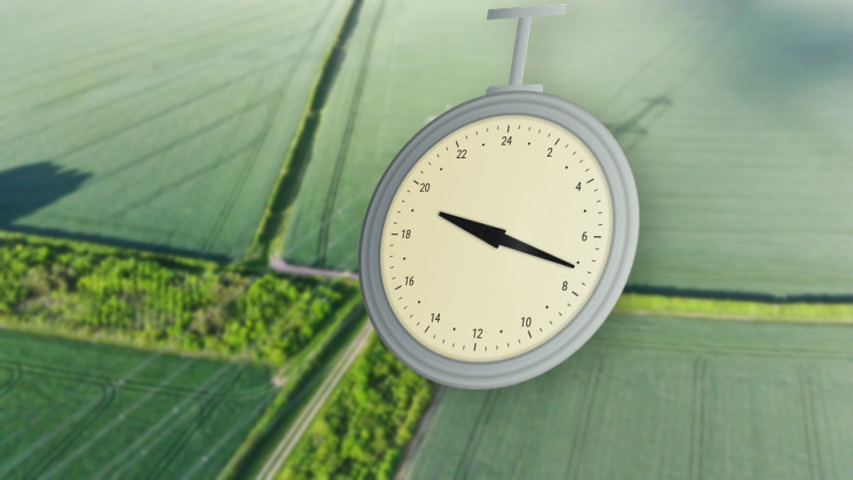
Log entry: **19:18**
